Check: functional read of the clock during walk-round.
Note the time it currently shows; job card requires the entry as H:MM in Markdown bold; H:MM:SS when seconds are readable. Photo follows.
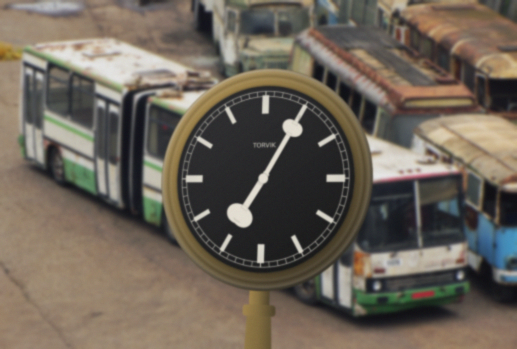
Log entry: **7:05**
